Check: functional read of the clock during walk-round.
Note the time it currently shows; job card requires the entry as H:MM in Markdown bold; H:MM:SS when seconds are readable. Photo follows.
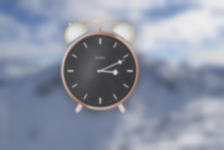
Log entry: **3:11**
